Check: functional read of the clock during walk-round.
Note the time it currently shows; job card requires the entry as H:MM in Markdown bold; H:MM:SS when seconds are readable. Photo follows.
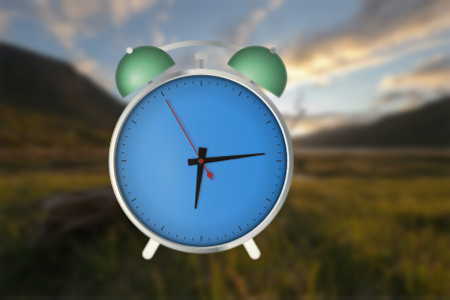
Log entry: **6:13:55**
